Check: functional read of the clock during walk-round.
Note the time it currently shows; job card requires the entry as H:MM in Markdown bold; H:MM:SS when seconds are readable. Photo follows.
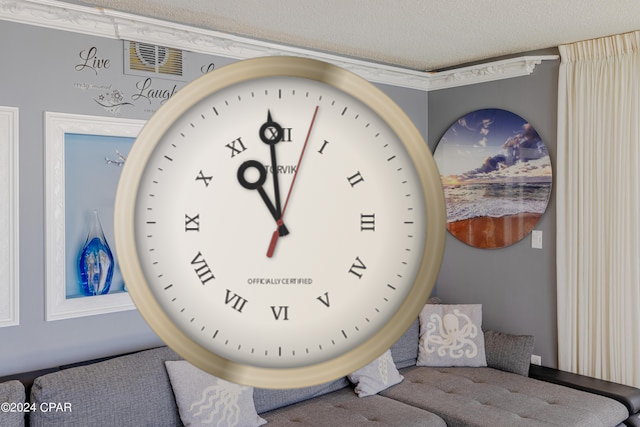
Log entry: **10:59:03**
